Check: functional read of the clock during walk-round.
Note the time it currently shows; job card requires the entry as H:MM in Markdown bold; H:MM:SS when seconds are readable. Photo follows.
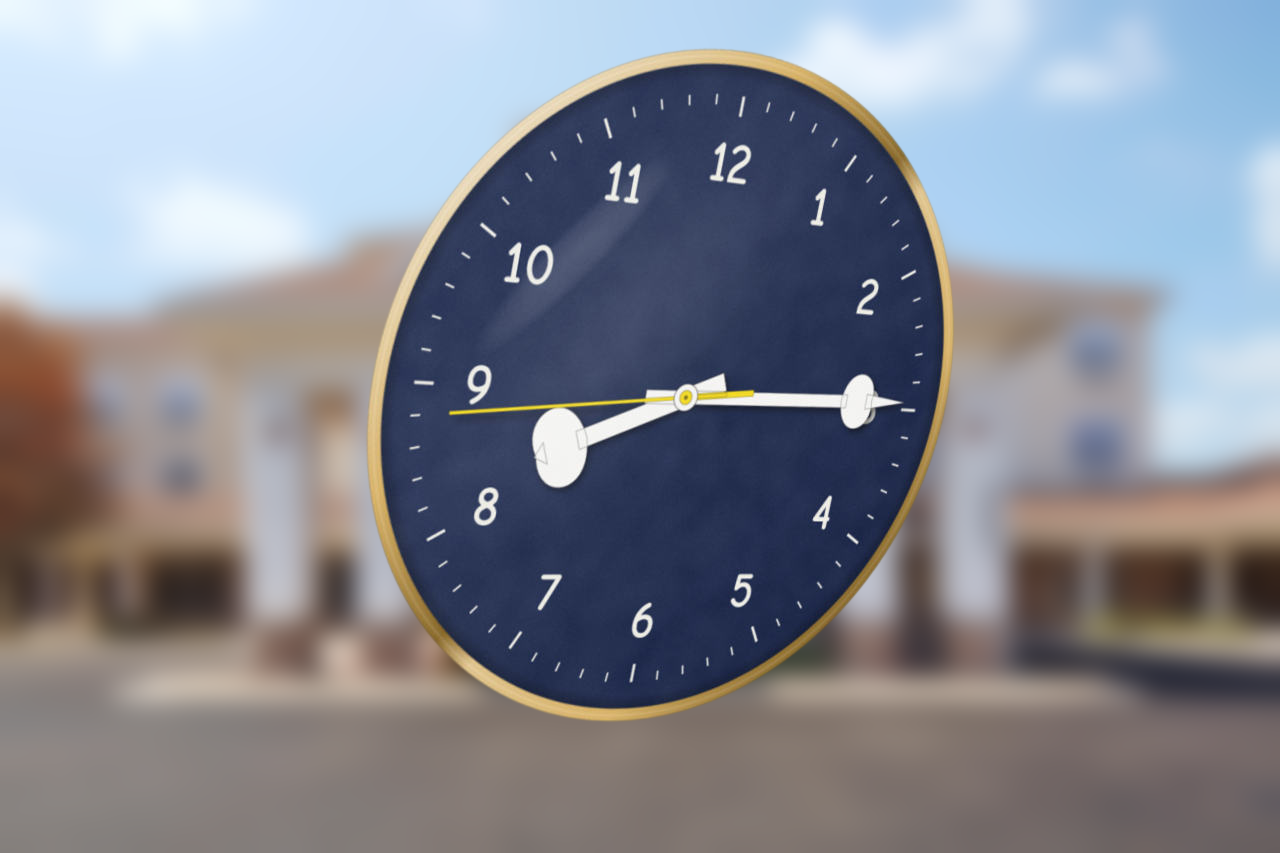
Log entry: **8:14:44**
